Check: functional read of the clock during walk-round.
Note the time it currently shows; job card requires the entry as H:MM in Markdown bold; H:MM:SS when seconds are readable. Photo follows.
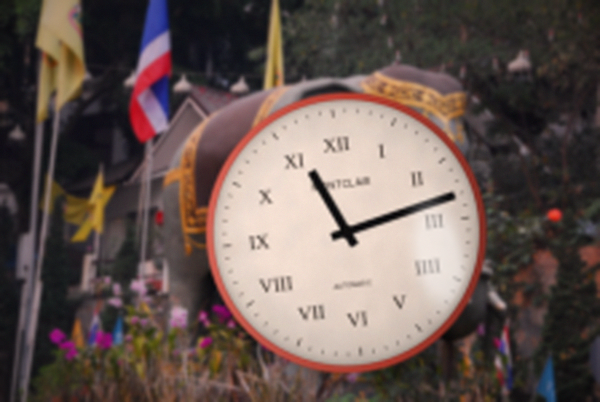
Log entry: **11:13**
